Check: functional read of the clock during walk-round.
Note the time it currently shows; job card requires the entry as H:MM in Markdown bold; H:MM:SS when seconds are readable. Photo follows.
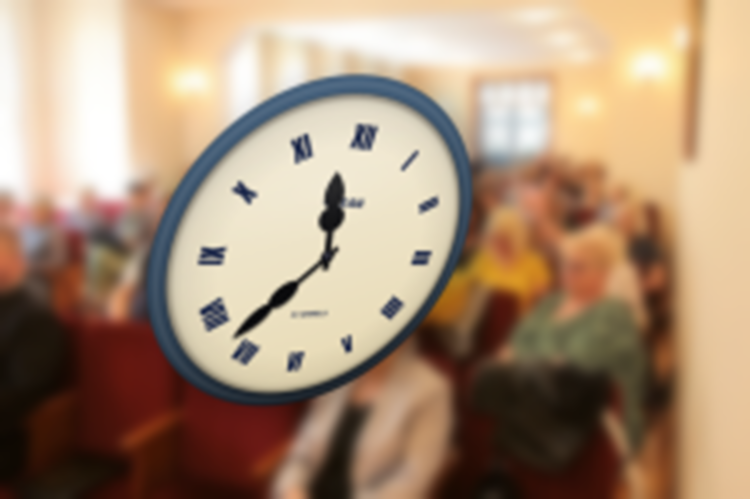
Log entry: **11:37**
